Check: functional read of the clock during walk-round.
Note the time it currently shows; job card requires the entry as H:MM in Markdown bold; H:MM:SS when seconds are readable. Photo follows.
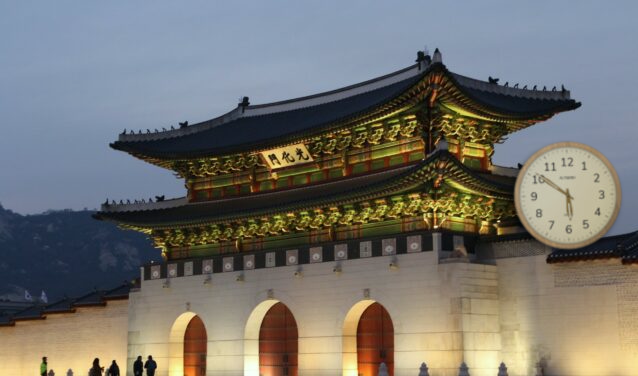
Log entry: **5:51**
